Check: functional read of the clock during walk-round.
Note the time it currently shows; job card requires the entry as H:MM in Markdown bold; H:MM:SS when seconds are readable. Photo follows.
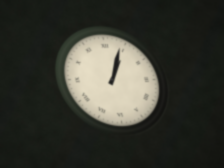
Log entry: **1:04**
